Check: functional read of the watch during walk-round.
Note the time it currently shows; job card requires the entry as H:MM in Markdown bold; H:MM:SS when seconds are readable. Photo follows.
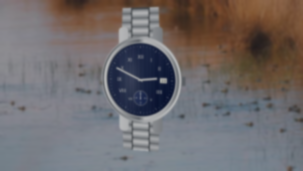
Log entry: **2:49**
